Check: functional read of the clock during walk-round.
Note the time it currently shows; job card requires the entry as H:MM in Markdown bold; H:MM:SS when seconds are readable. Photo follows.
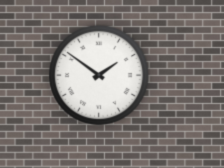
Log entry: **1:51**
